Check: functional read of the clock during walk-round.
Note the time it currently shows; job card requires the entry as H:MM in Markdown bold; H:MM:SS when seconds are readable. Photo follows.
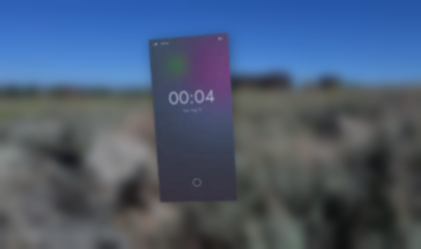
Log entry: **0:04**
